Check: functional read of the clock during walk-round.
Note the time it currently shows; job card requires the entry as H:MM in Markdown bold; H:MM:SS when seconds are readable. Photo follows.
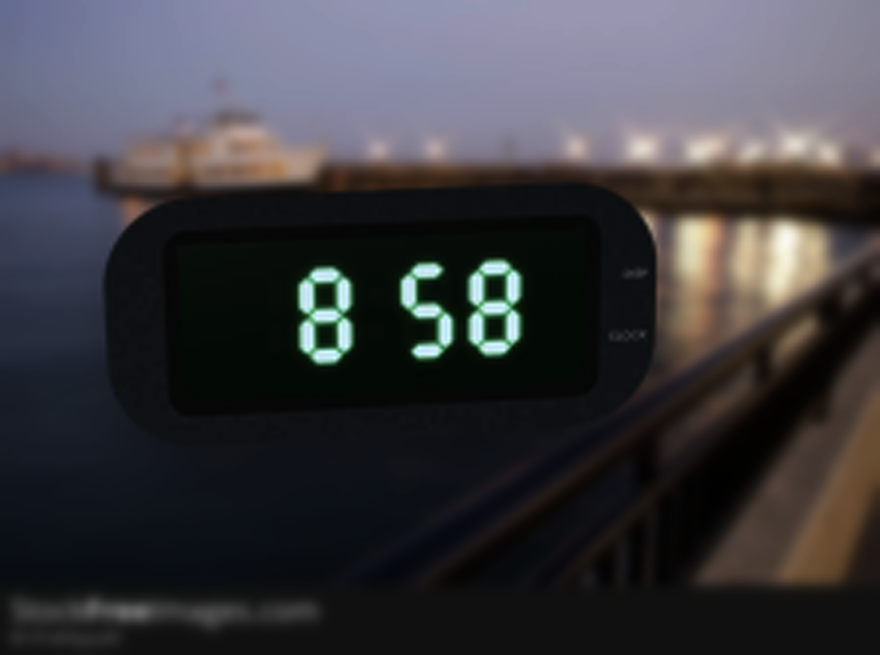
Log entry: **8:58**
